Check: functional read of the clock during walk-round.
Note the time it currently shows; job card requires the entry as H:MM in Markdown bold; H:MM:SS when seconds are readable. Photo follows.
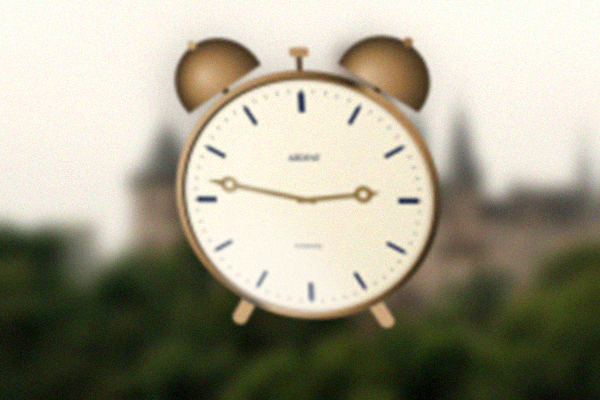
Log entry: **2:47**
